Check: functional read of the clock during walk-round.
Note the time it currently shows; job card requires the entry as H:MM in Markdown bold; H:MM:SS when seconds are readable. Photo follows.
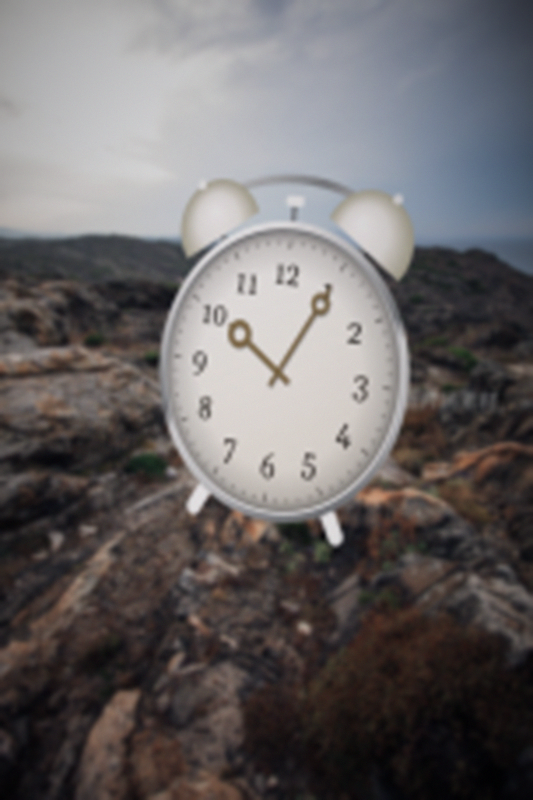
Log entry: **10:05**
